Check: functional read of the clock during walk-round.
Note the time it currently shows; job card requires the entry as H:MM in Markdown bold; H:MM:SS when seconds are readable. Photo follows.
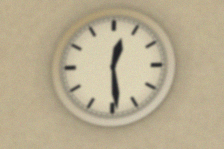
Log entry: **12:29**
